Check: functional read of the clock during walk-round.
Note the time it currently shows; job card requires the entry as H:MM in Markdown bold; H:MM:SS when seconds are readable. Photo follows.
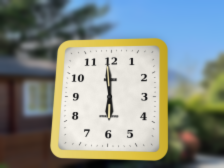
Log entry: **5:59**
